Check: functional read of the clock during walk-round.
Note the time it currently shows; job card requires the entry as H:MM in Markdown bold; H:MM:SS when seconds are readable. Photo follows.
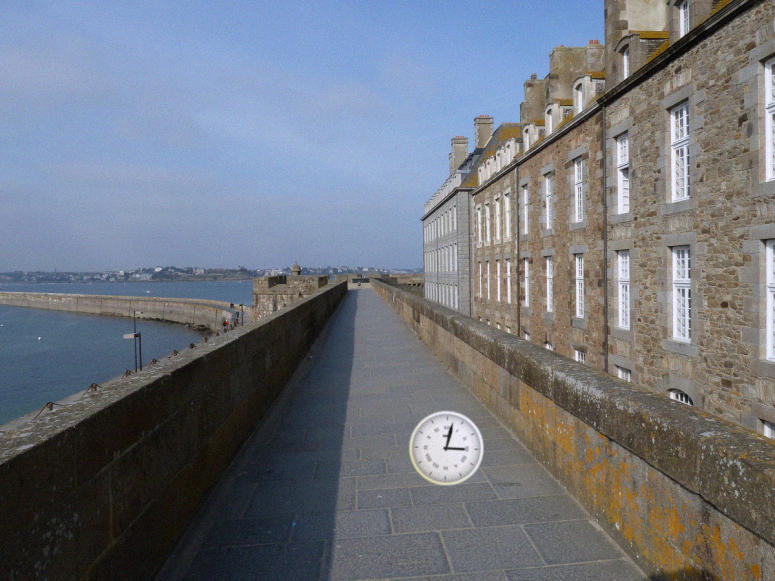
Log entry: **3:02**
